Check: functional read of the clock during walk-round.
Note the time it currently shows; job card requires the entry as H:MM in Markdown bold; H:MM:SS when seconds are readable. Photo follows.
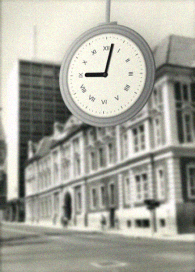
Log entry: **9:02**
